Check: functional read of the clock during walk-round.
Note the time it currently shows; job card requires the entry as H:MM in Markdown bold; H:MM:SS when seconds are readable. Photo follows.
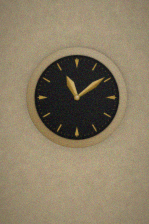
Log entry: **11:09**
